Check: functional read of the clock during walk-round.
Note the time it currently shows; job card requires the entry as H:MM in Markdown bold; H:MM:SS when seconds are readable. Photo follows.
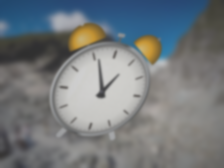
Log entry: **12:56**
